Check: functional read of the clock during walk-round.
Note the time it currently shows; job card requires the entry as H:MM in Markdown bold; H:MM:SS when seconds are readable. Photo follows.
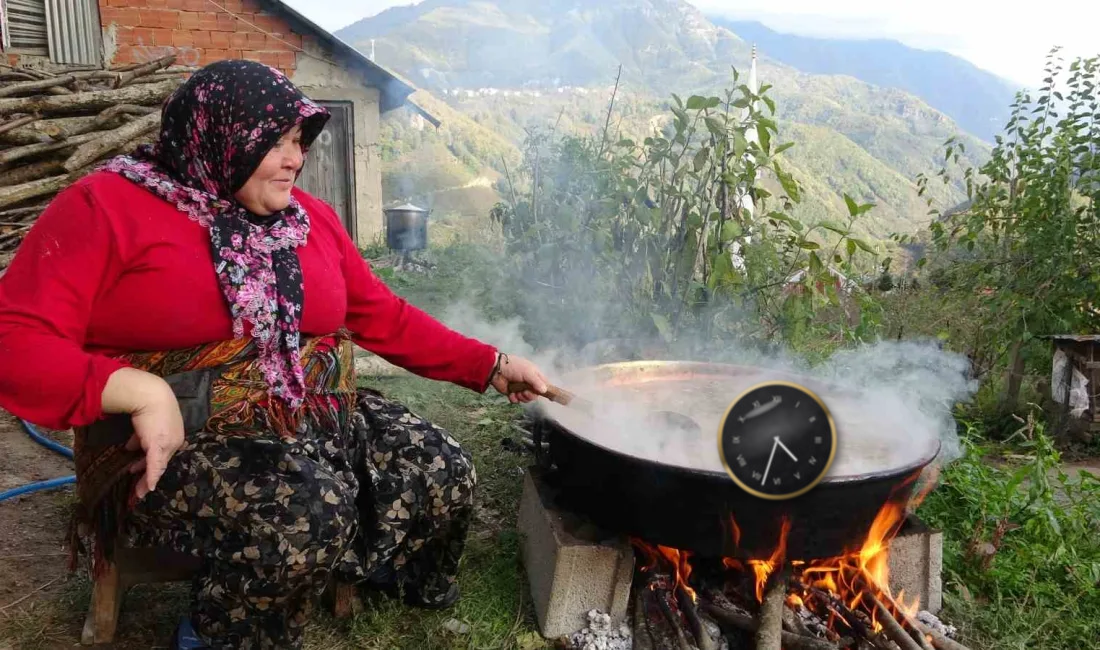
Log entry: **4:33**
